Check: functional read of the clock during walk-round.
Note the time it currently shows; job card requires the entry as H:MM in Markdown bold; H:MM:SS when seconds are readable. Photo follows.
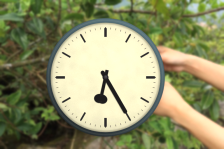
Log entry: **6:25**
